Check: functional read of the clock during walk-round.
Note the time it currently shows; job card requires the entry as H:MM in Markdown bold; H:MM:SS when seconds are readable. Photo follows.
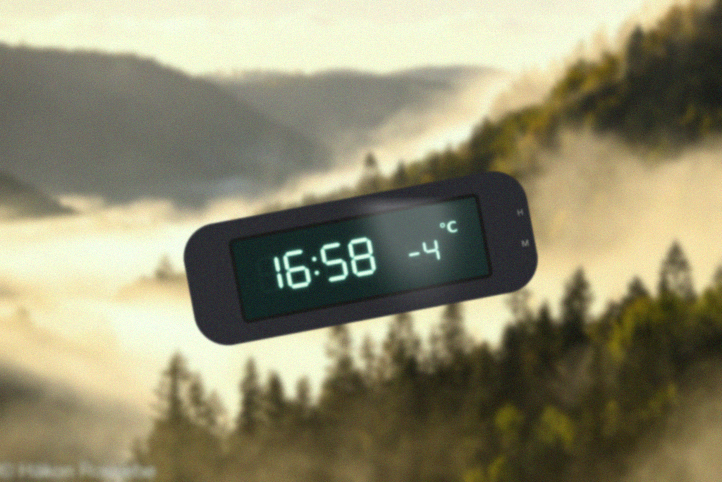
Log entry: **16:58**
